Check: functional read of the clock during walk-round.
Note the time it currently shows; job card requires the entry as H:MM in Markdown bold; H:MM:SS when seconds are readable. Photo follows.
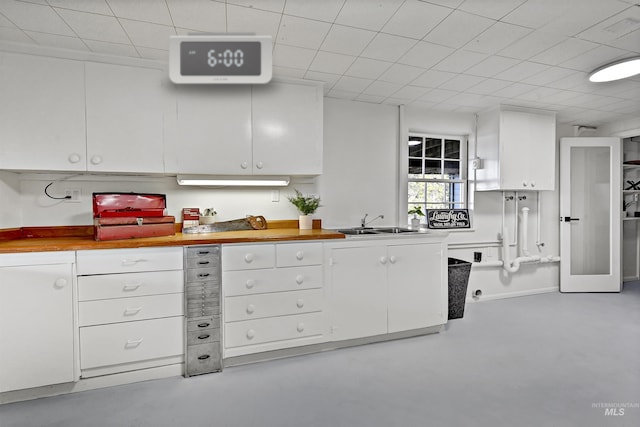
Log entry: **6:00**
